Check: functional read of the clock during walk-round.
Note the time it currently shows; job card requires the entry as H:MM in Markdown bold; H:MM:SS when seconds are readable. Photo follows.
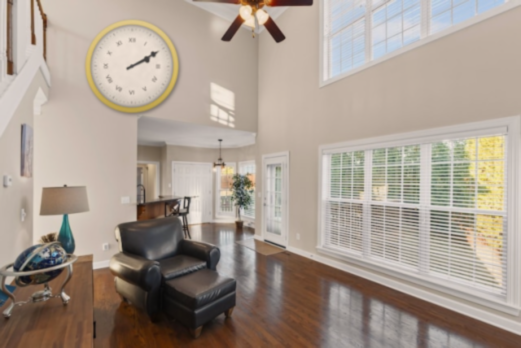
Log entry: **2:10**
